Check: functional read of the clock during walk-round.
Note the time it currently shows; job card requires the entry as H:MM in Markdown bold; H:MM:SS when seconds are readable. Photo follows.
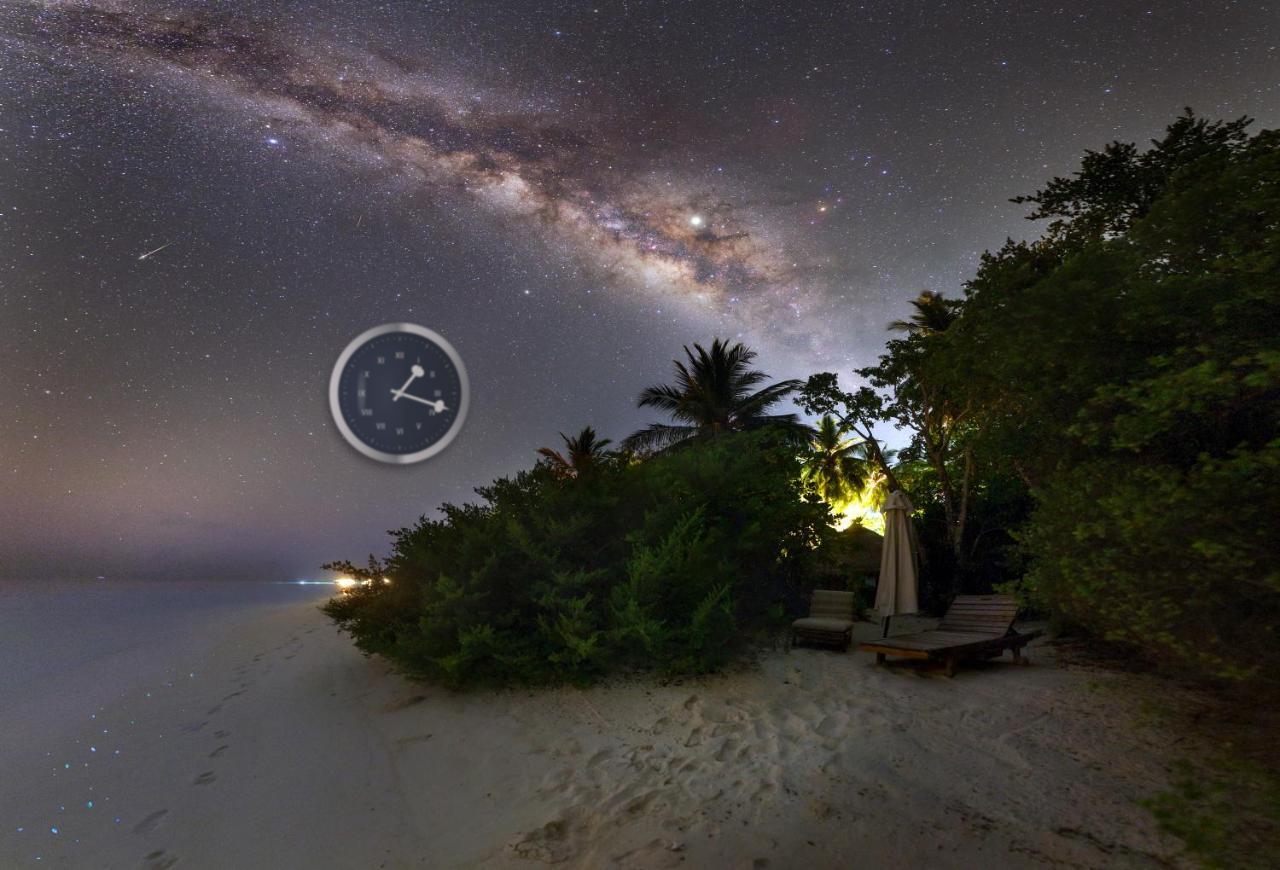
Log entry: **1:18**
